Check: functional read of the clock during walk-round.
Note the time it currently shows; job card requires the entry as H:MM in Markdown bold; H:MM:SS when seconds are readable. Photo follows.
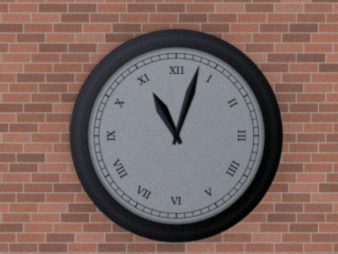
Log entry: **11:03**
